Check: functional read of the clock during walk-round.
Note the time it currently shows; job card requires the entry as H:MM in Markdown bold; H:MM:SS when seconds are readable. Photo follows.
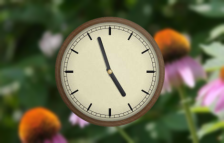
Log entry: **4:57**
